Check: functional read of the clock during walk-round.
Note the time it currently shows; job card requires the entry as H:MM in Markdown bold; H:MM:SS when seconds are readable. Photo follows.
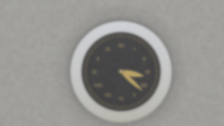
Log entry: **3:22**
